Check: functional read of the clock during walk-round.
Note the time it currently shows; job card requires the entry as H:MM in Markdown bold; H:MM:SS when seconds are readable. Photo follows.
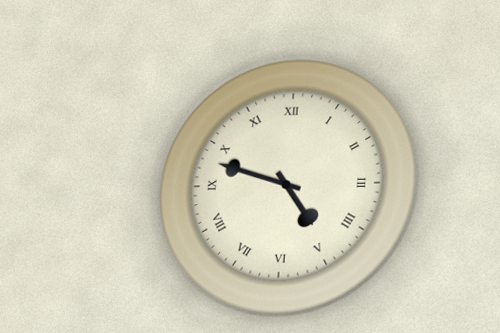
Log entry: **4:48**
